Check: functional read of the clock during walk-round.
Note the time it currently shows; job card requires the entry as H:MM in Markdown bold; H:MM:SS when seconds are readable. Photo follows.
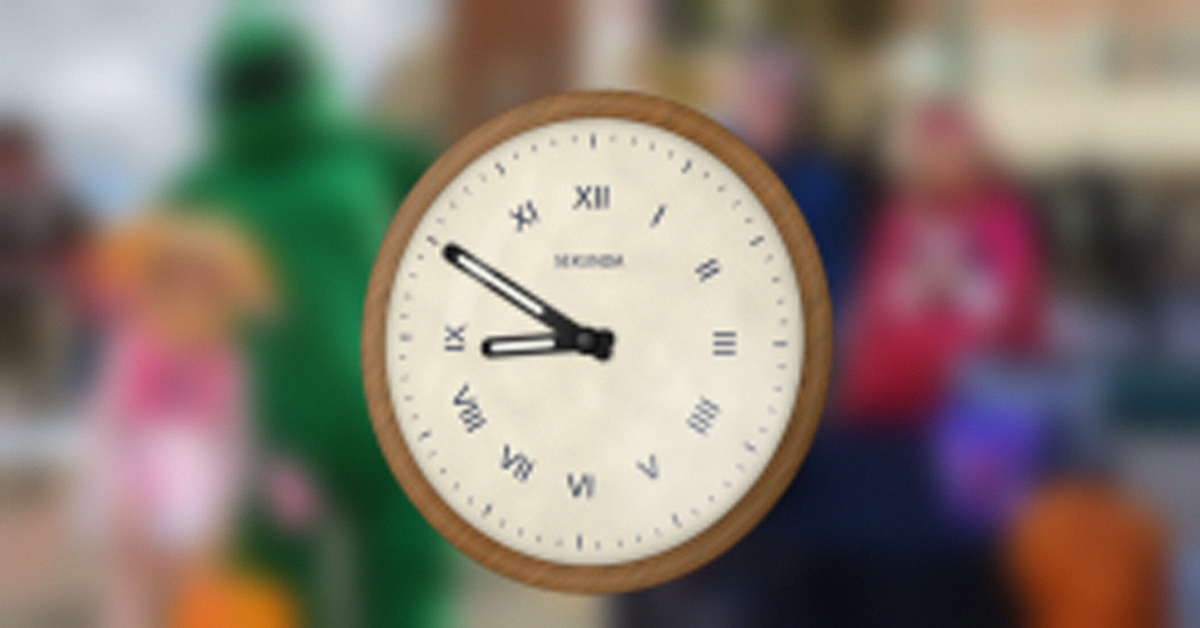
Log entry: **8:50**
